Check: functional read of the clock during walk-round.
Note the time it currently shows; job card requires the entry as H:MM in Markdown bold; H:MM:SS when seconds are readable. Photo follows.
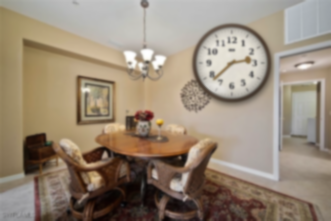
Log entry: **2:38**
